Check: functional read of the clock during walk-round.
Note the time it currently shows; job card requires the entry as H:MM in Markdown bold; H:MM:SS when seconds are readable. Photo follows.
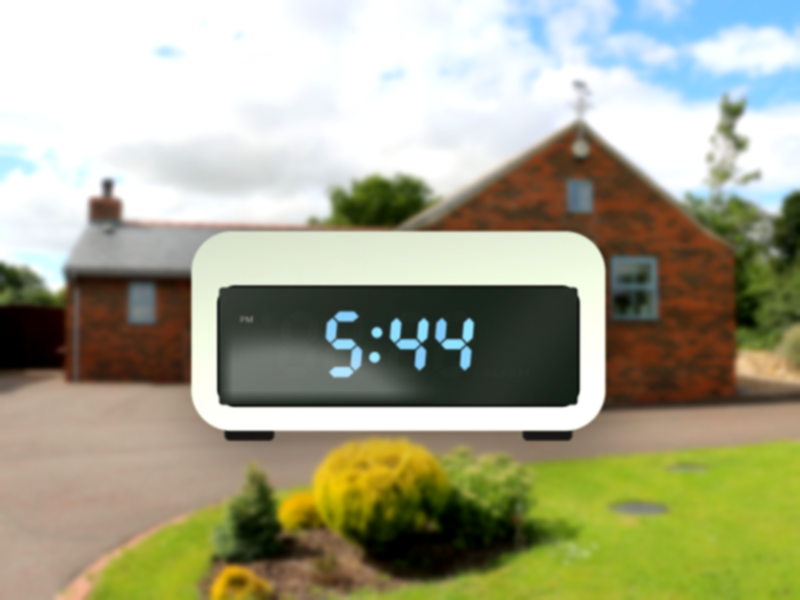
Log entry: **5:44**
